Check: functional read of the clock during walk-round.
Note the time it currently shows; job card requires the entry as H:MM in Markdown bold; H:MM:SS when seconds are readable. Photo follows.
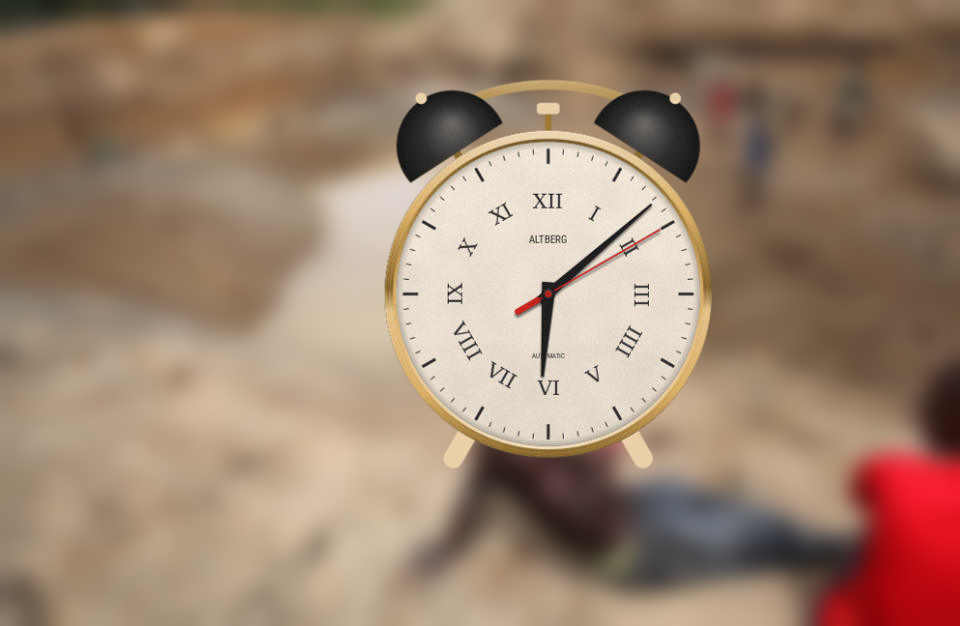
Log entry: **6:08:10**
